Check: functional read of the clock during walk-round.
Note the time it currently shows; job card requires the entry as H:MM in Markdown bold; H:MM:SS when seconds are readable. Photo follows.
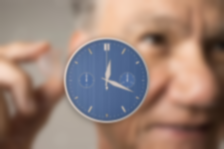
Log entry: **12:19**
